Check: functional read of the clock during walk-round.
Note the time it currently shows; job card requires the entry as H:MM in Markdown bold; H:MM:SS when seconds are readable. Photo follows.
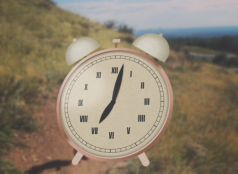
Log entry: **7:02**
